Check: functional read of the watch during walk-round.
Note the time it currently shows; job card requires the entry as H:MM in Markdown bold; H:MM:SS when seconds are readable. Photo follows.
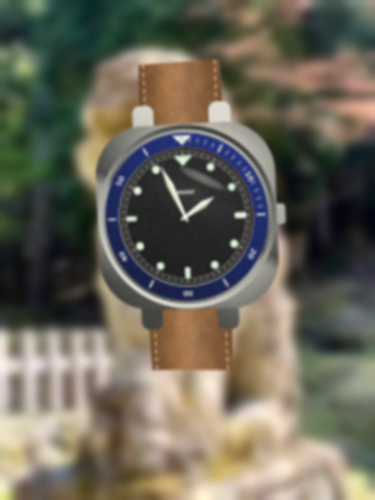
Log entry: **1:56**
